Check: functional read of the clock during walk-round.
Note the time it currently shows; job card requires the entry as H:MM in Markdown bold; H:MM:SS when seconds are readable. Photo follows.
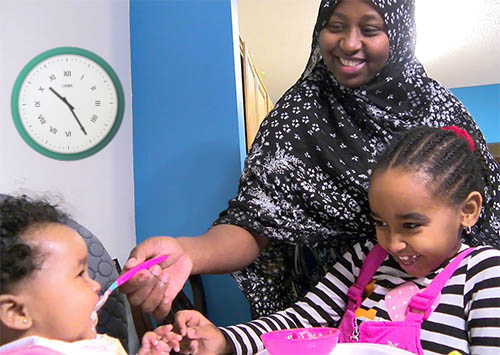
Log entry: **10:25**
